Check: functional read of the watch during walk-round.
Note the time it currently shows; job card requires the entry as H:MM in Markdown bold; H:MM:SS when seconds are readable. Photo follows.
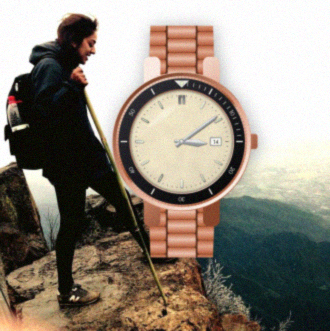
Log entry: **3:09**
